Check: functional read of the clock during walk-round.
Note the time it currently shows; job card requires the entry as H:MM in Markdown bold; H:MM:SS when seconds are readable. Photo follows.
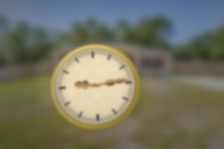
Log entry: **9:14**
